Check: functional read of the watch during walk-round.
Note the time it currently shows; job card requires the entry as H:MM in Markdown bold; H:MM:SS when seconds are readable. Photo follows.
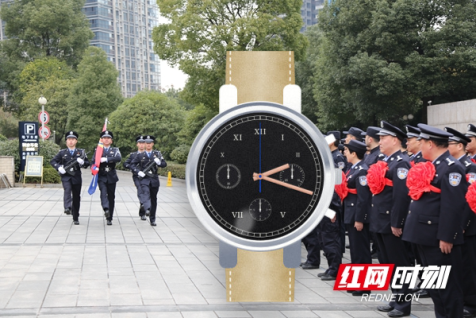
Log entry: **2:18**
